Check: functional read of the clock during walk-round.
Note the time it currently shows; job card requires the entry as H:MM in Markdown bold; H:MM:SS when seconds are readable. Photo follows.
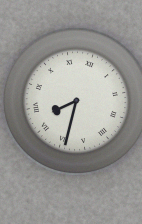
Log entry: **7:29**
